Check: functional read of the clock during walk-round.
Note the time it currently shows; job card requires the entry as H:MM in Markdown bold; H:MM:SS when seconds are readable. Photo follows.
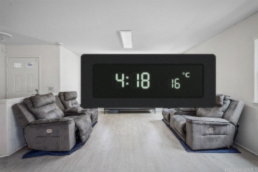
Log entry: **4:18**
